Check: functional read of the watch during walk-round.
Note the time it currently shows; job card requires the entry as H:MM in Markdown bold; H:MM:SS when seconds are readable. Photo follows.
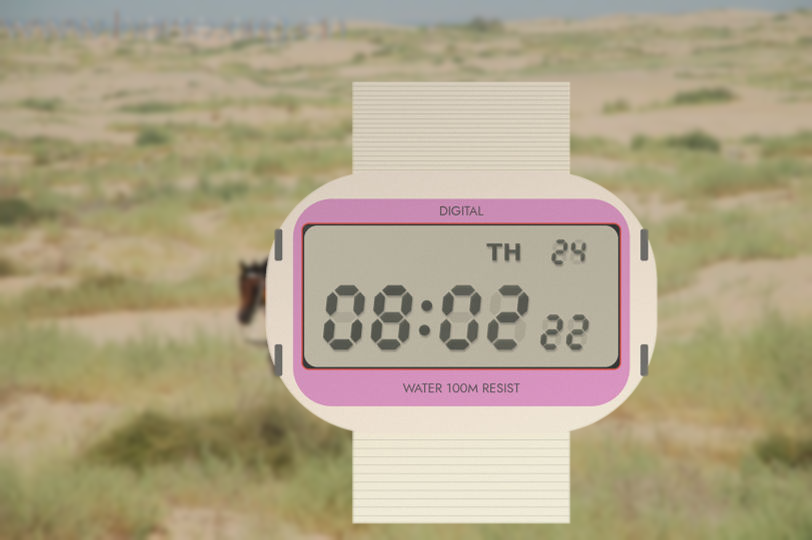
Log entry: **8:02:22**
